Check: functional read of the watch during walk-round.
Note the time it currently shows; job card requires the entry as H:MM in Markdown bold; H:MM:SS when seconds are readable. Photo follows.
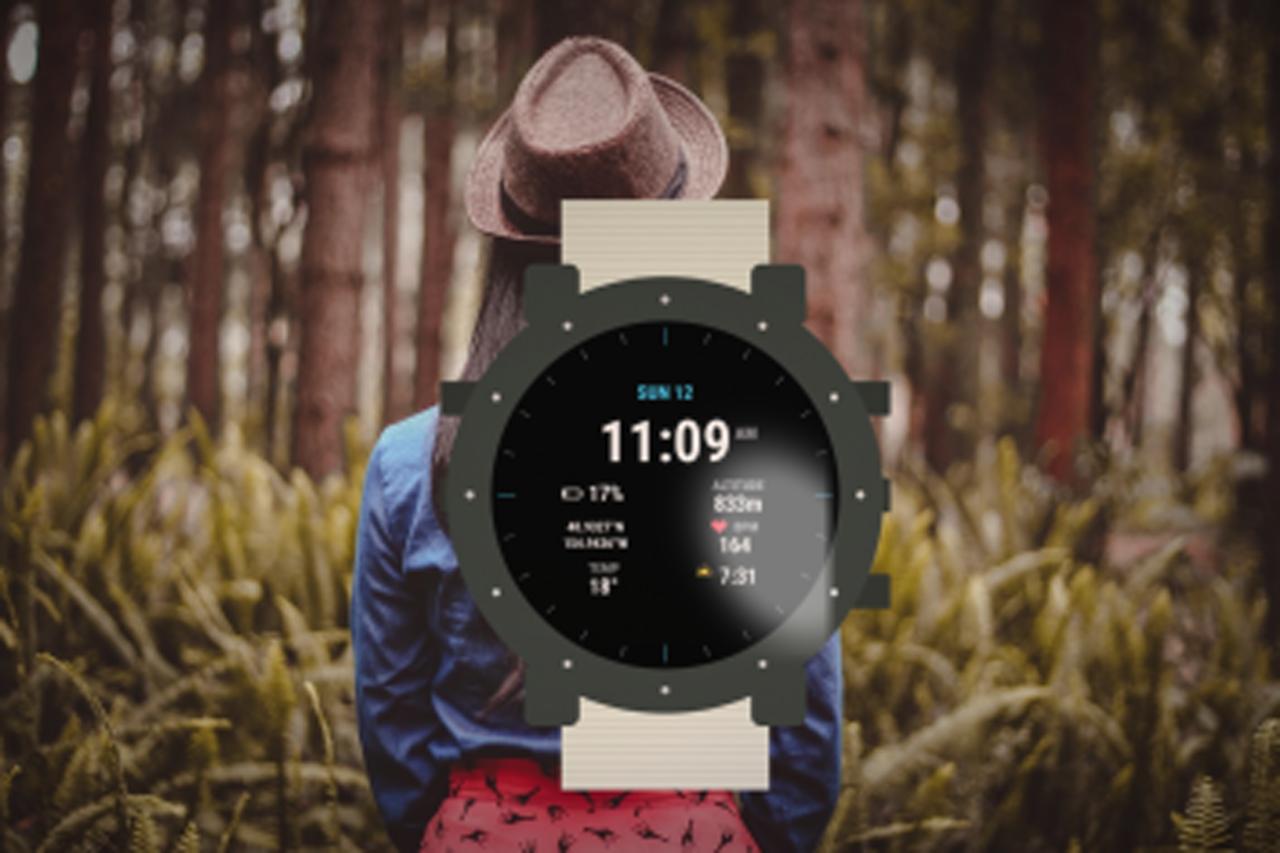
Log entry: **11:09**
